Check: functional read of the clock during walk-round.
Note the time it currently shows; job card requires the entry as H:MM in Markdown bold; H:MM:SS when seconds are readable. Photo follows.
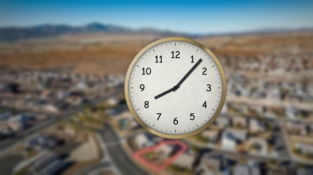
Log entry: **8:07**
